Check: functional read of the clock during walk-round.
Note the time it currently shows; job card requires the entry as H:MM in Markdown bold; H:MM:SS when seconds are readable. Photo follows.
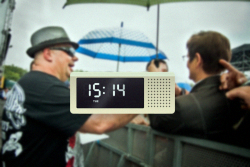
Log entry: **15:14**
